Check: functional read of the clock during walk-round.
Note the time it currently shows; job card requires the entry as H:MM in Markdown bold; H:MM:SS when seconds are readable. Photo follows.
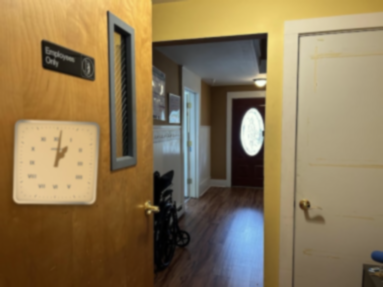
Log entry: **1:01**
